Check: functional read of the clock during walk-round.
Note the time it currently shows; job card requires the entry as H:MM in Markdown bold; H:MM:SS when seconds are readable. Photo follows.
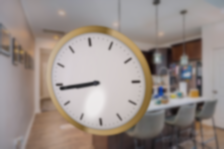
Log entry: **8:44**
